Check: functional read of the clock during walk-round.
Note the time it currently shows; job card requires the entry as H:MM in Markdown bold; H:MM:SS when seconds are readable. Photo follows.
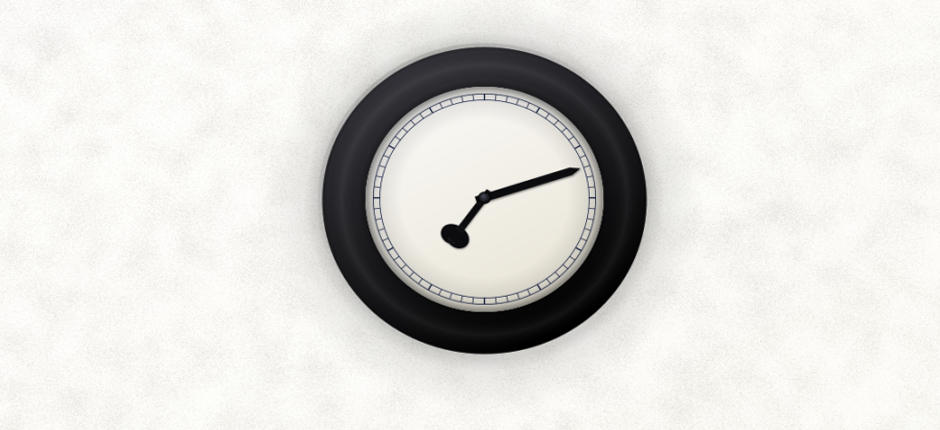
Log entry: **7:12**
